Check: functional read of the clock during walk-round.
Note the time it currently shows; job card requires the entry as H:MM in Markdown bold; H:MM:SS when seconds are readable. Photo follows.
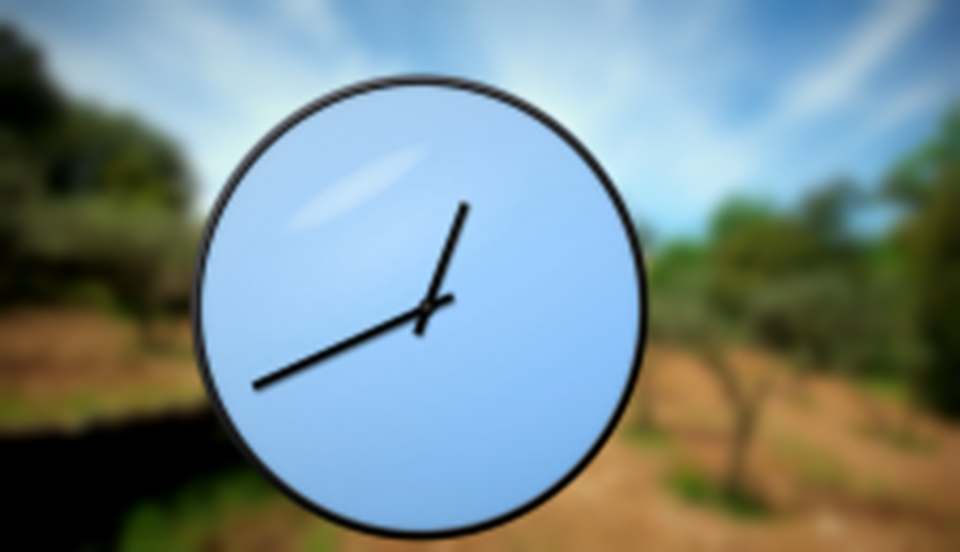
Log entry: **12:41**
